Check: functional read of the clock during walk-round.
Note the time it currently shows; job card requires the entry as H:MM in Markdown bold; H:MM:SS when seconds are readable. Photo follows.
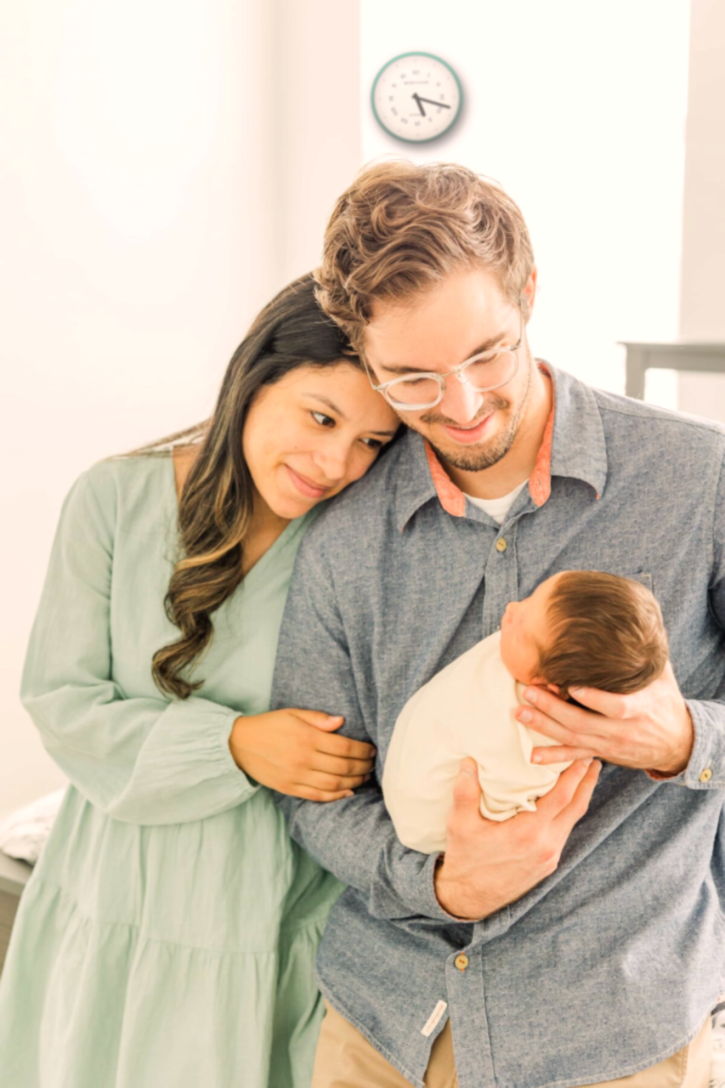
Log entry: **5:18**
